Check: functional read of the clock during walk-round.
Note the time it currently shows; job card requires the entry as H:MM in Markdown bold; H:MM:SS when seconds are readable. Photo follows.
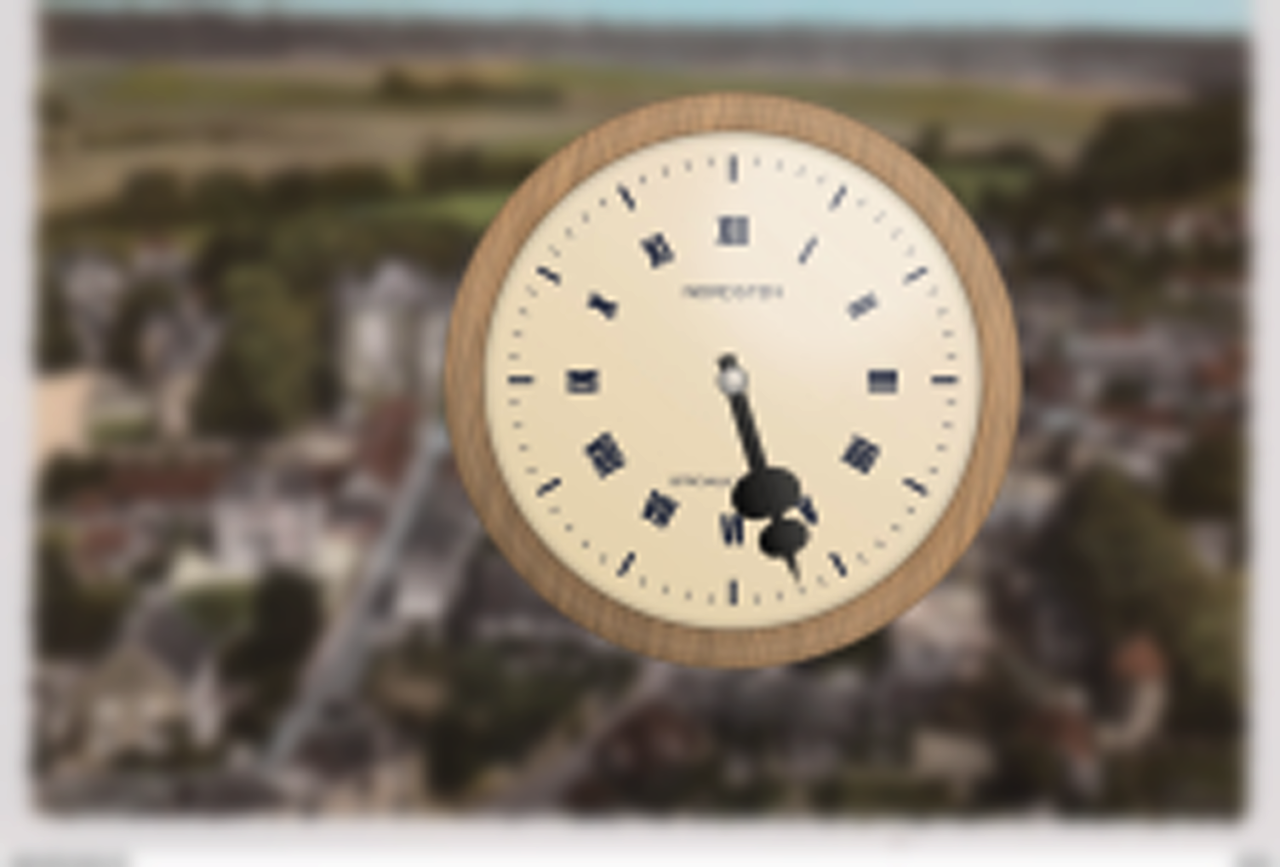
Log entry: **5:27**
